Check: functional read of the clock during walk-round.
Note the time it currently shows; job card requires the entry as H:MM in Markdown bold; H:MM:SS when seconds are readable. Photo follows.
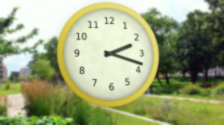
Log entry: **2:18**
